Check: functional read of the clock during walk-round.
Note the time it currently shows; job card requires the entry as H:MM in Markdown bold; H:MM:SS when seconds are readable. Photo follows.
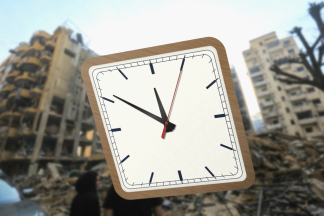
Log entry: **11:51:05**
